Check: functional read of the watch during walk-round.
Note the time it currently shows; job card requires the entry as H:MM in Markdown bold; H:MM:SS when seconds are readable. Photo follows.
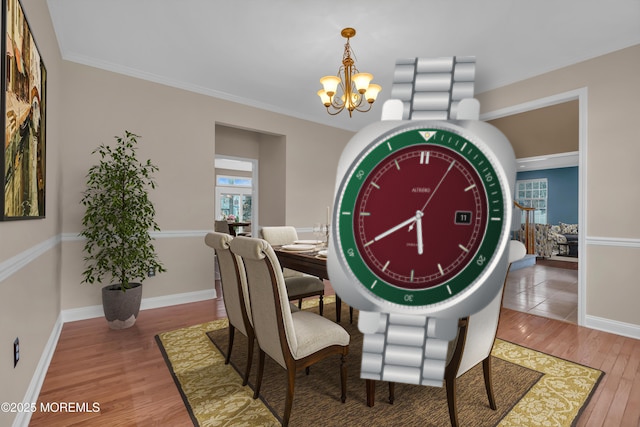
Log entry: **5:40:05**
